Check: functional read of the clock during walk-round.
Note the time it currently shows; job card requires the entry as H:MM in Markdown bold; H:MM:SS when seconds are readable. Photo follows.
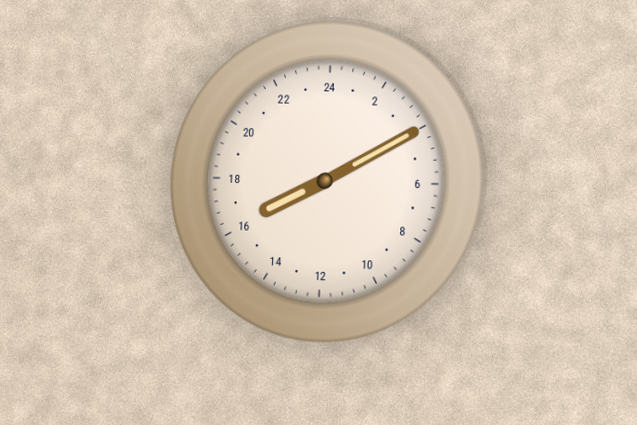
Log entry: **16:10**
